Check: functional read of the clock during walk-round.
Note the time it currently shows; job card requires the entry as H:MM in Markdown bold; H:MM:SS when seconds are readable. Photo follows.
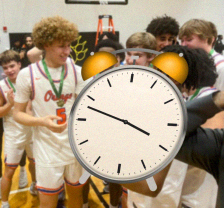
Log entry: **3:48**
